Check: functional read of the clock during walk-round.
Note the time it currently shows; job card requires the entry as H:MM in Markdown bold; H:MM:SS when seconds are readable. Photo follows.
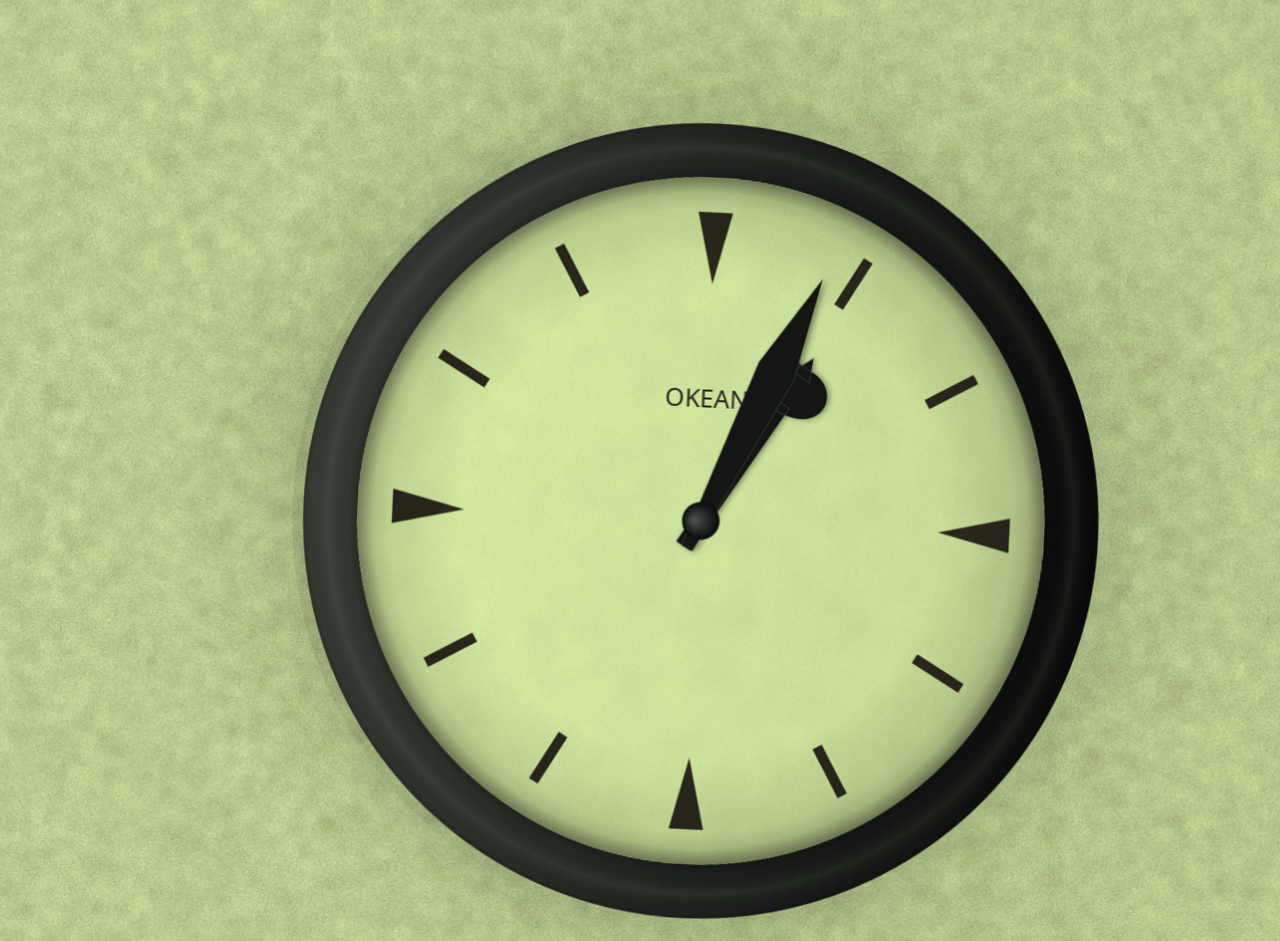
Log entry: **1:04**
